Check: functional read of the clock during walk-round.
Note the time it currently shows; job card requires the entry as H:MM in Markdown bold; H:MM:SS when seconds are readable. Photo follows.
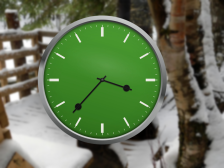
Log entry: **3:37**
